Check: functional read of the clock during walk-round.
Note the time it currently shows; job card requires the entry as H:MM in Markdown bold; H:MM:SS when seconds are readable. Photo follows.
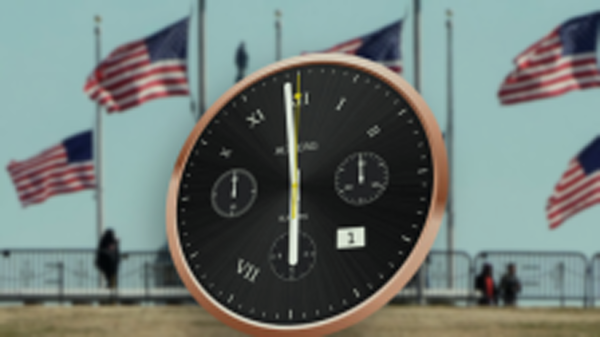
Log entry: **5:59**
